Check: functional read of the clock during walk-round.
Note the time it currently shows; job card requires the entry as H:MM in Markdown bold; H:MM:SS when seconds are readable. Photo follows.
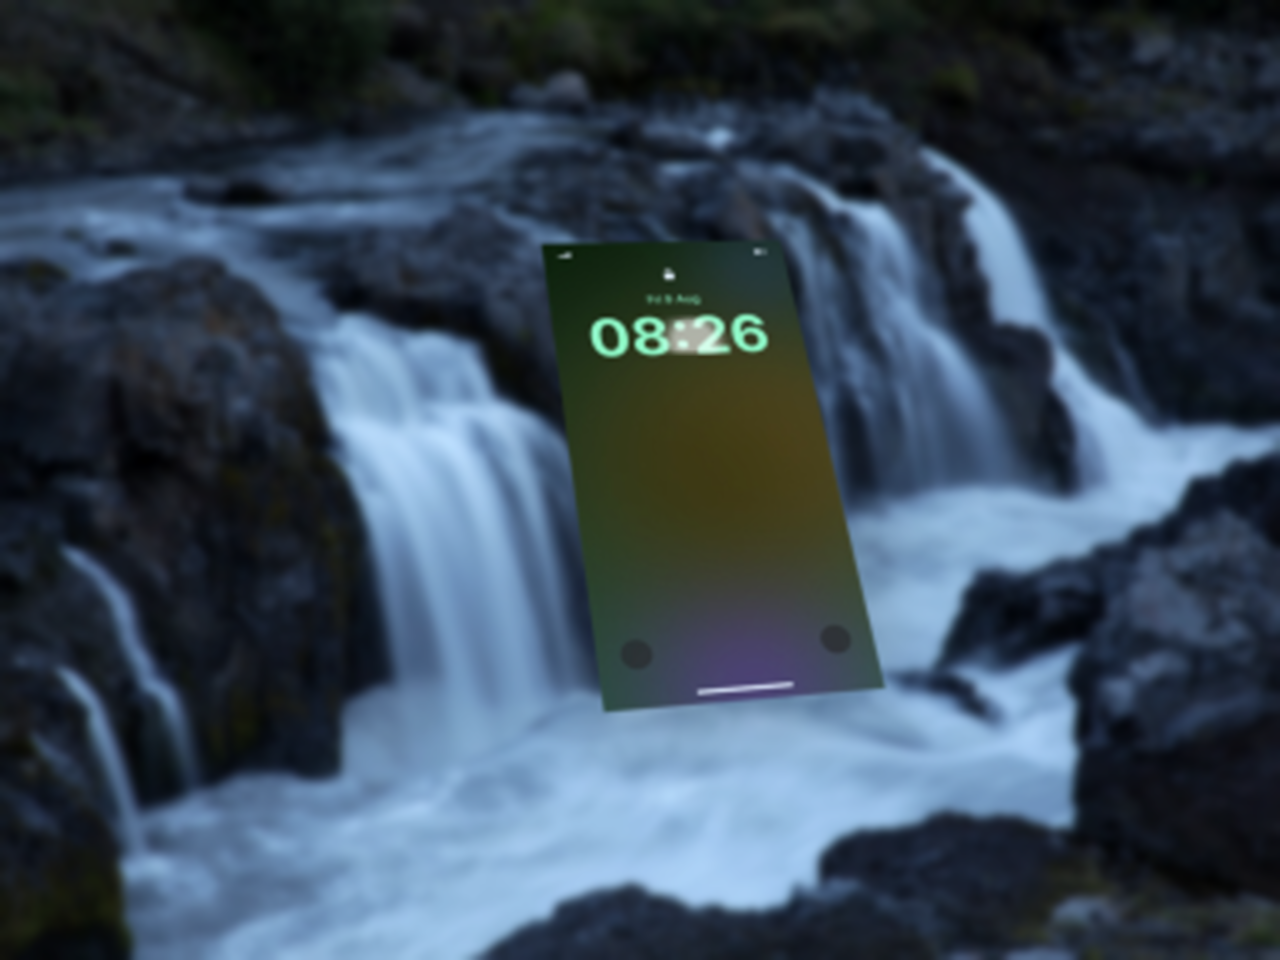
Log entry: **8:26**
